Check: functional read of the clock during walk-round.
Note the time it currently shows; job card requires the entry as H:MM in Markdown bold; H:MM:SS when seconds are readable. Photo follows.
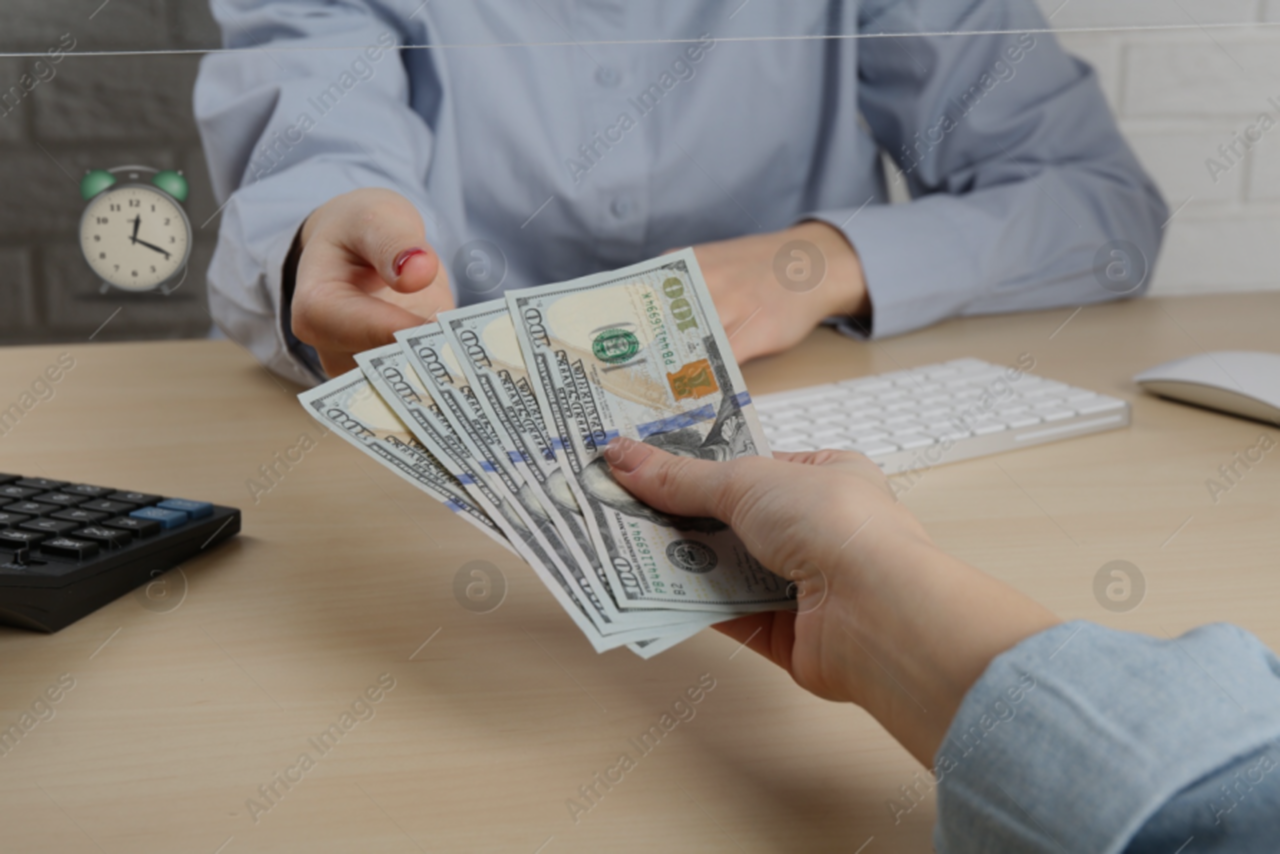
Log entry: **12:19**
